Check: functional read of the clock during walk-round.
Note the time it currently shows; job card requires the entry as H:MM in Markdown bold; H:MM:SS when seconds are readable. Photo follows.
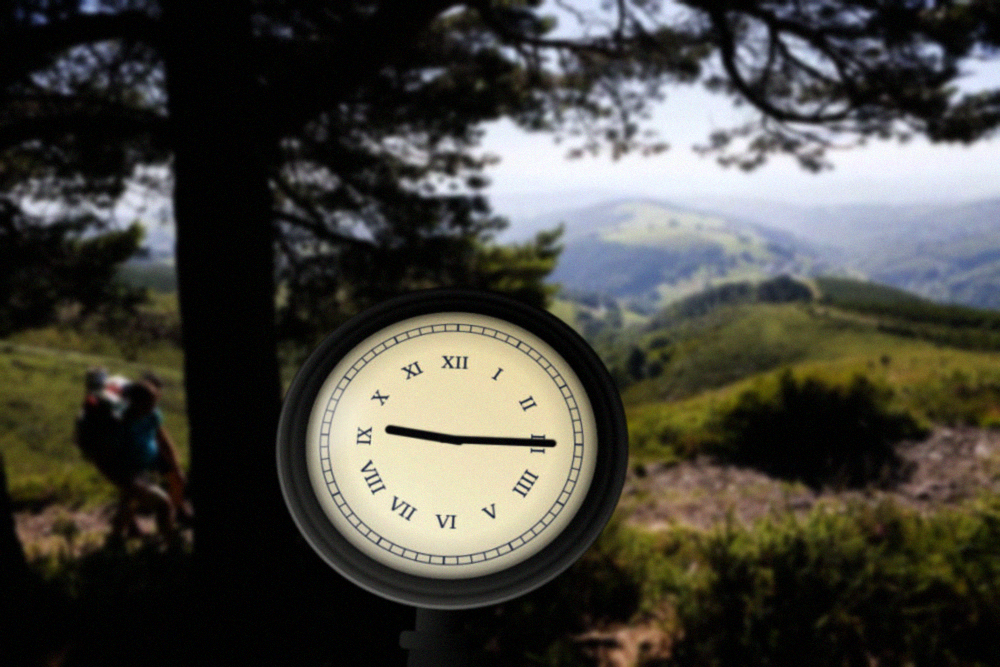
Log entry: **9:15**
